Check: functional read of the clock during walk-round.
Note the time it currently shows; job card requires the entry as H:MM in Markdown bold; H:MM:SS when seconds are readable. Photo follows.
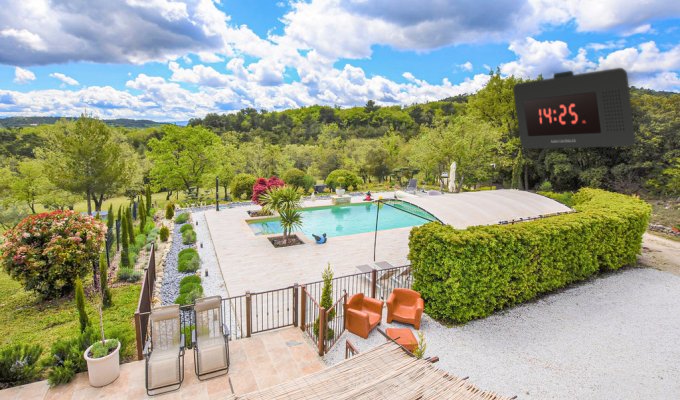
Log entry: **14:25**
